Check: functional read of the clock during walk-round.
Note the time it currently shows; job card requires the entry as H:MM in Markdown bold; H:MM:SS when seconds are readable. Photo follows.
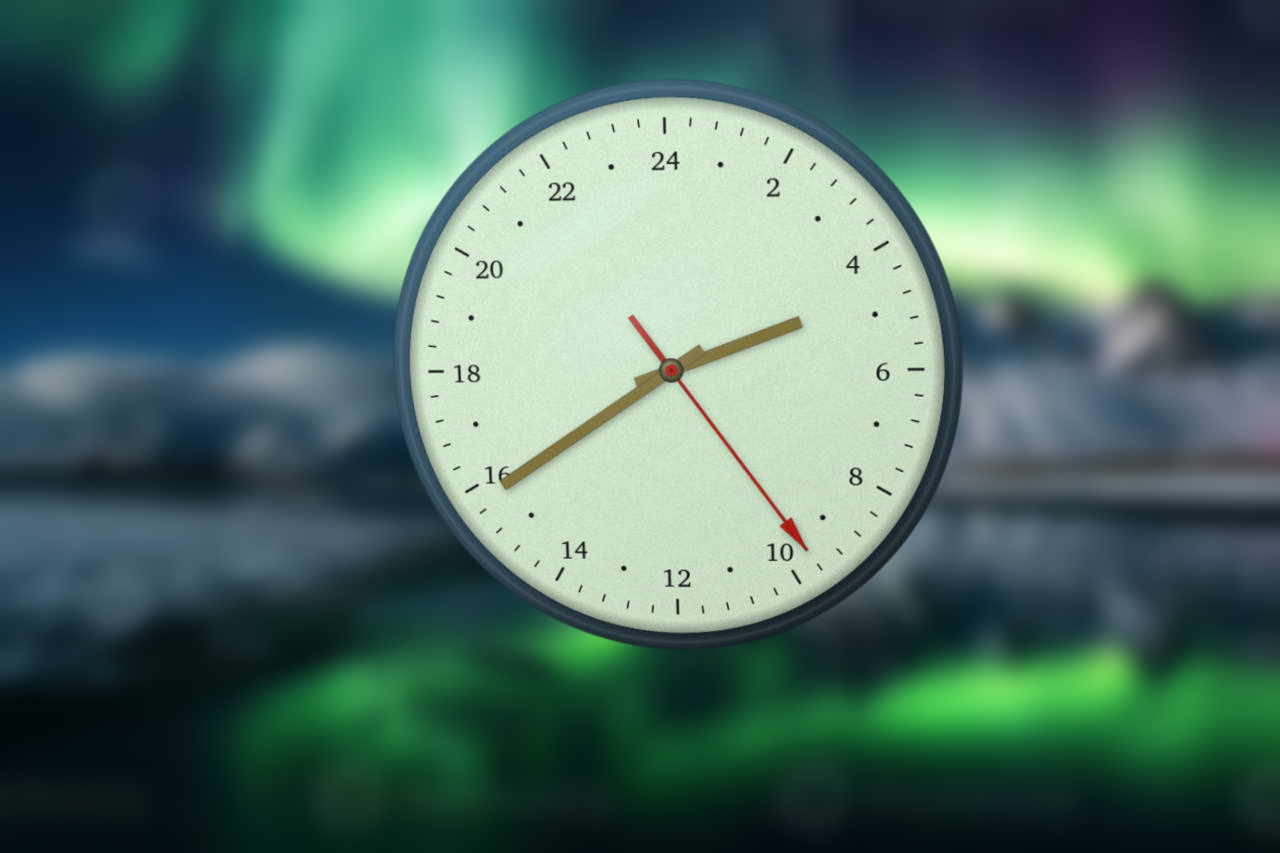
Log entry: **4:39:24**
